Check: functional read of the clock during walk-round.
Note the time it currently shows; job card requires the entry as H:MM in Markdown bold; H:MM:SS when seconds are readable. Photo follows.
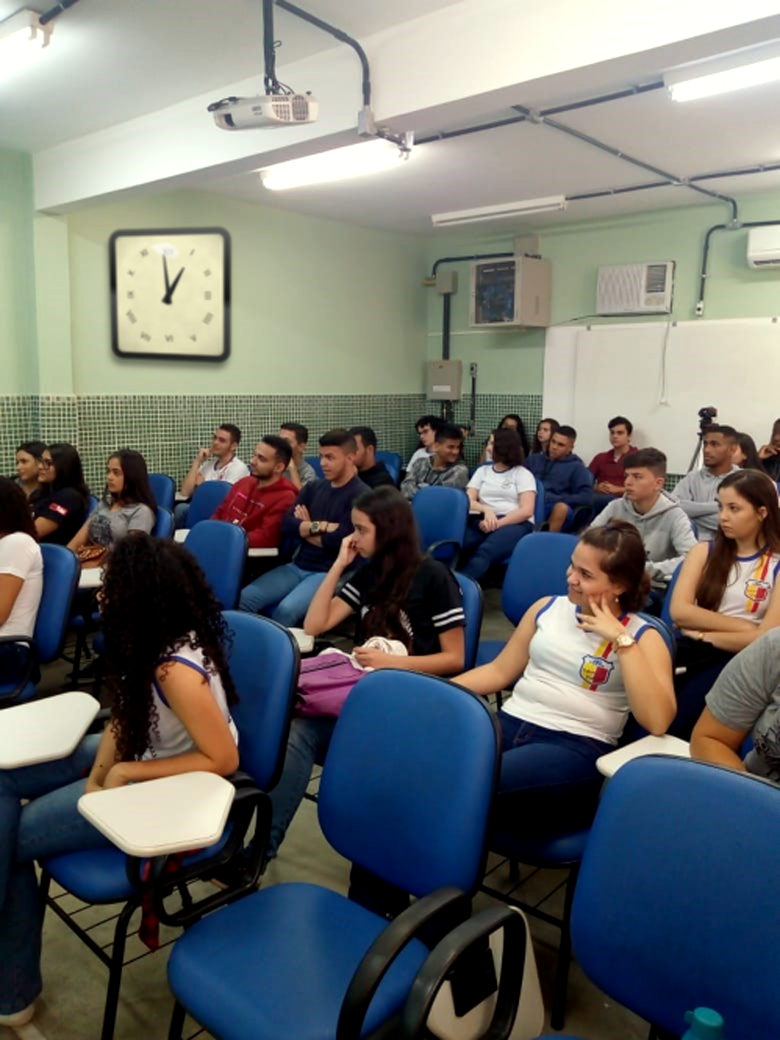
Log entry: **12:59**
